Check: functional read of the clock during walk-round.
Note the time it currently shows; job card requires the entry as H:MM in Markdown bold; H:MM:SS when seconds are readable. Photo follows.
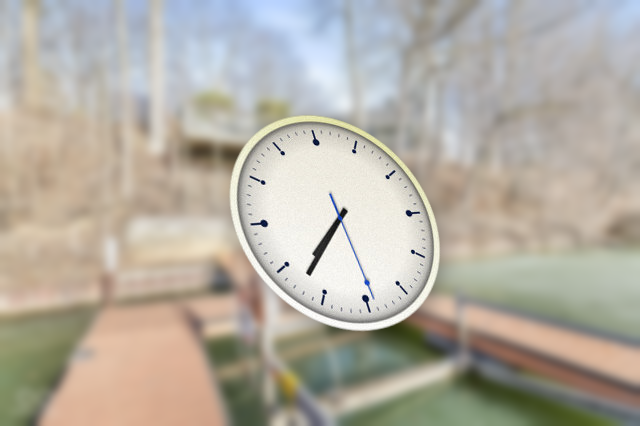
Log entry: **7:37:29**
